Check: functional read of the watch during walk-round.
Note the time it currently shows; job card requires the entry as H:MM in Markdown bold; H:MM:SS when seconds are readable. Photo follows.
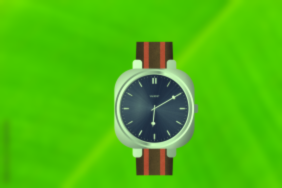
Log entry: **6:10**
